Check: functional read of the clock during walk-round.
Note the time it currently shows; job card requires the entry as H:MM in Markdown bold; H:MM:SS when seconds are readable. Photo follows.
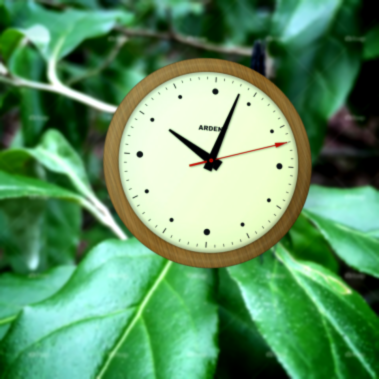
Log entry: **10:03:12**
